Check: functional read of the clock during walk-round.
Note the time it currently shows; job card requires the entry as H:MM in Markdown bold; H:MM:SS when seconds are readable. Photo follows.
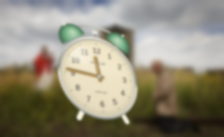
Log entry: **11:46**
